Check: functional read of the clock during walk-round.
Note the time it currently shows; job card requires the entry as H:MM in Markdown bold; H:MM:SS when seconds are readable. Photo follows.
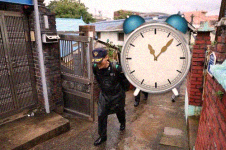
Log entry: **11:07**
